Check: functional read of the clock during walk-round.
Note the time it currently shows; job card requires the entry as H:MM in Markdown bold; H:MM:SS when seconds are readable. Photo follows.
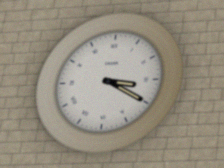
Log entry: **3:20**
